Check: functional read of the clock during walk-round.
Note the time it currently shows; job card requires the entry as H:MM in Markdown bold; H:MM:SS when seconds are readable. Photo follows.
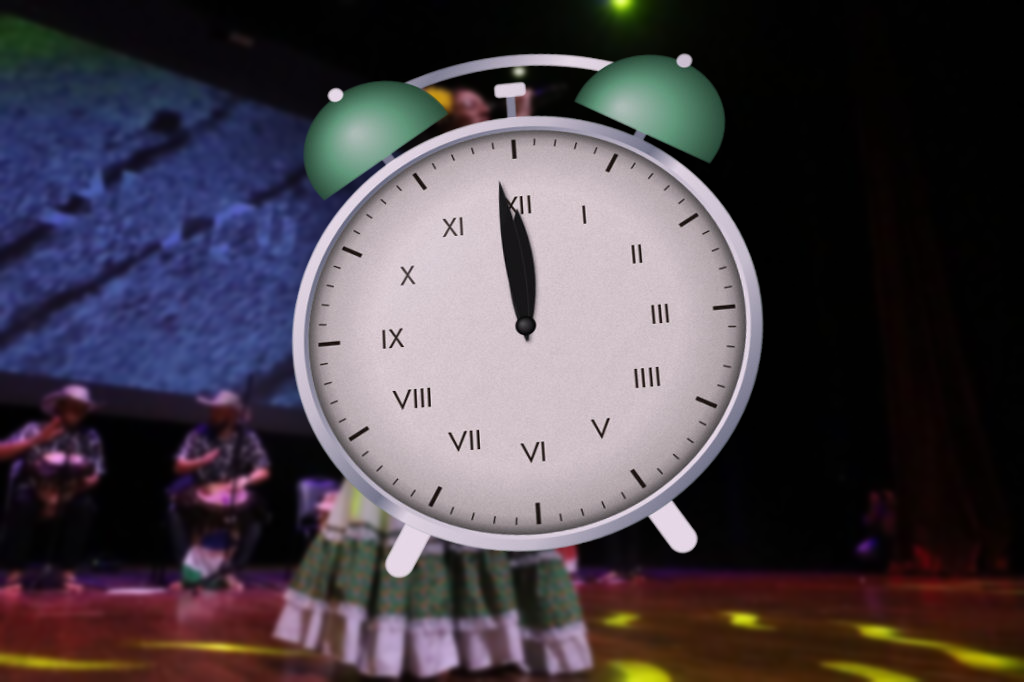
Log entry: **11:59**
